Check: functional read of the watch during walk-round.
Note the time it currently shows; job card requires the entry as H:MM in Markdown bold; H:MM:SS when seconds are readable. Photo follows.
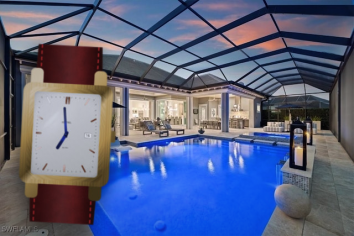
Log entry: **6:59**
